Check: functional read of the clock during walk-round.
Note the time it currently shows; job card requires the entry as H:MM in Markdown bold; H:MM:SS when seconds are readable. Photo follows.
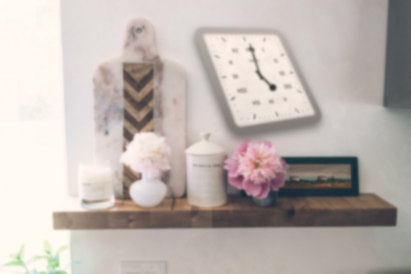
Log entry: **5:01**
